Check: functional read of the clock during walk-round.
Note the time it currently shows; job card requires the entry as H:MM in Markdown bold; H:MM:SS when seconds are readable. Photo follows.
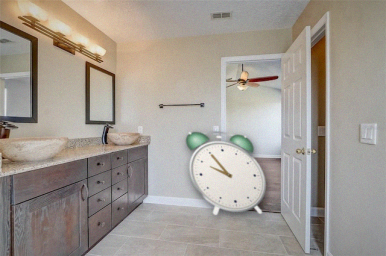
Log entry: **9:55**
